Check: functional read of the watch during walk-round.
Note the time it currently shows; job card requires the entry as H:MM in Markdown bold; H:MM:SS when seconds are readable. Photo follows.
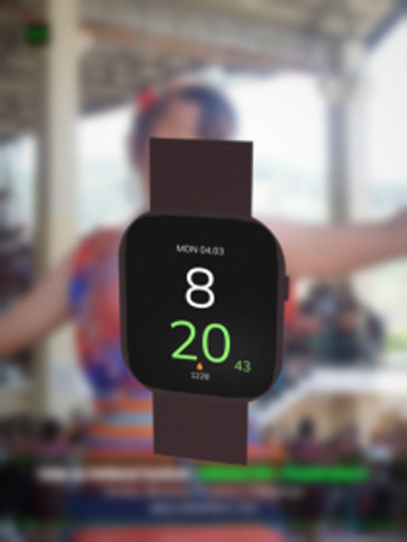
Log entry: **8:20:43**
